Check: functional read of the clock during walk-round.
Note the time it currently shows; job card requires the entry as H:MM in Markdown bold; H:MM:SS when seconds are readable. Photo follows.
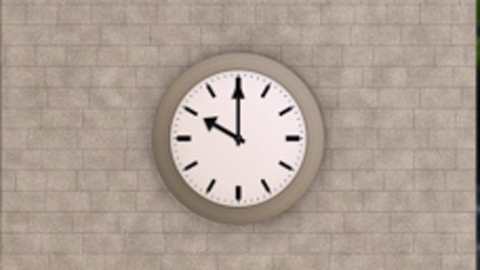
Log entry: **10:00**
